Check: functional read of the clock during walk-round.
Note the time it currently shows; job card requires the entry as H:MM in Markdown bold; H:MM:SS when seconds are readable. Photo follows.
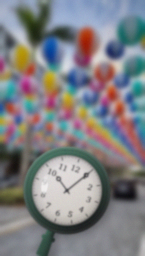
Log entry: **10:05**
